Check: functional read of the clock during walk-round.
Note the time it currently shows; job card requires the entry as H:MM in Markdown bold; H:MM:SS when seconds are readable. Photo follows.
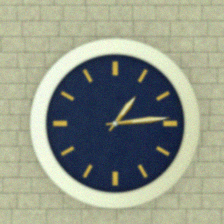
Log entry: **1:14**
